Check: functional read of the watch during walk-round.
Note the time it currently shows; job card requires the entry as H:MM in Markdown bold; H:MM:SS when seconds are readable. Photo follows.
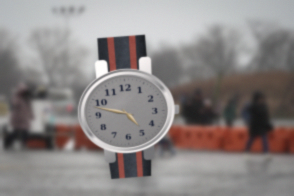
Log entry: **4:48**
